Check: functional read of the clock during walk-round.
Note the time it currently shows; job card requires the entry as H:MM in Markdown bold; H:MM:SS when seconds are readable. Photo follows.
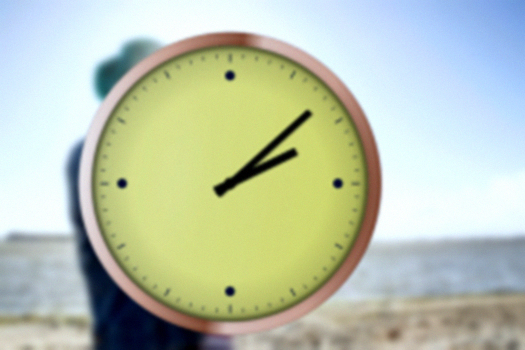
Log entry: **2:08**
